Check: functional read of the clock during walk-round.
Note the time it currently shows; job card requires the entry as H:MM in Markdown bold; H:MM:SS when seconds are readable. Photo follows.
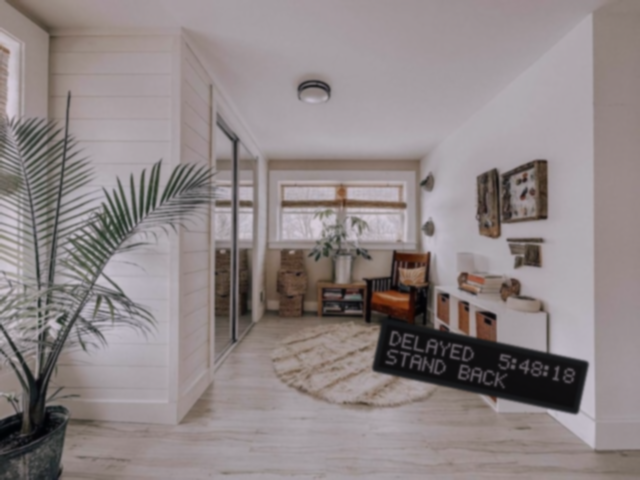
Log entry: **5:48:18**
